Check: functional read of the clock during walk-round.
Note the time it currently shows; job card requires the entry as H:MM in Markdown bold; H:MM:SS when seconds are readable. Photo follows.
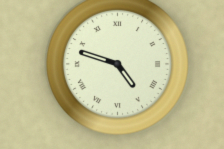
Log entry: **4:48**
